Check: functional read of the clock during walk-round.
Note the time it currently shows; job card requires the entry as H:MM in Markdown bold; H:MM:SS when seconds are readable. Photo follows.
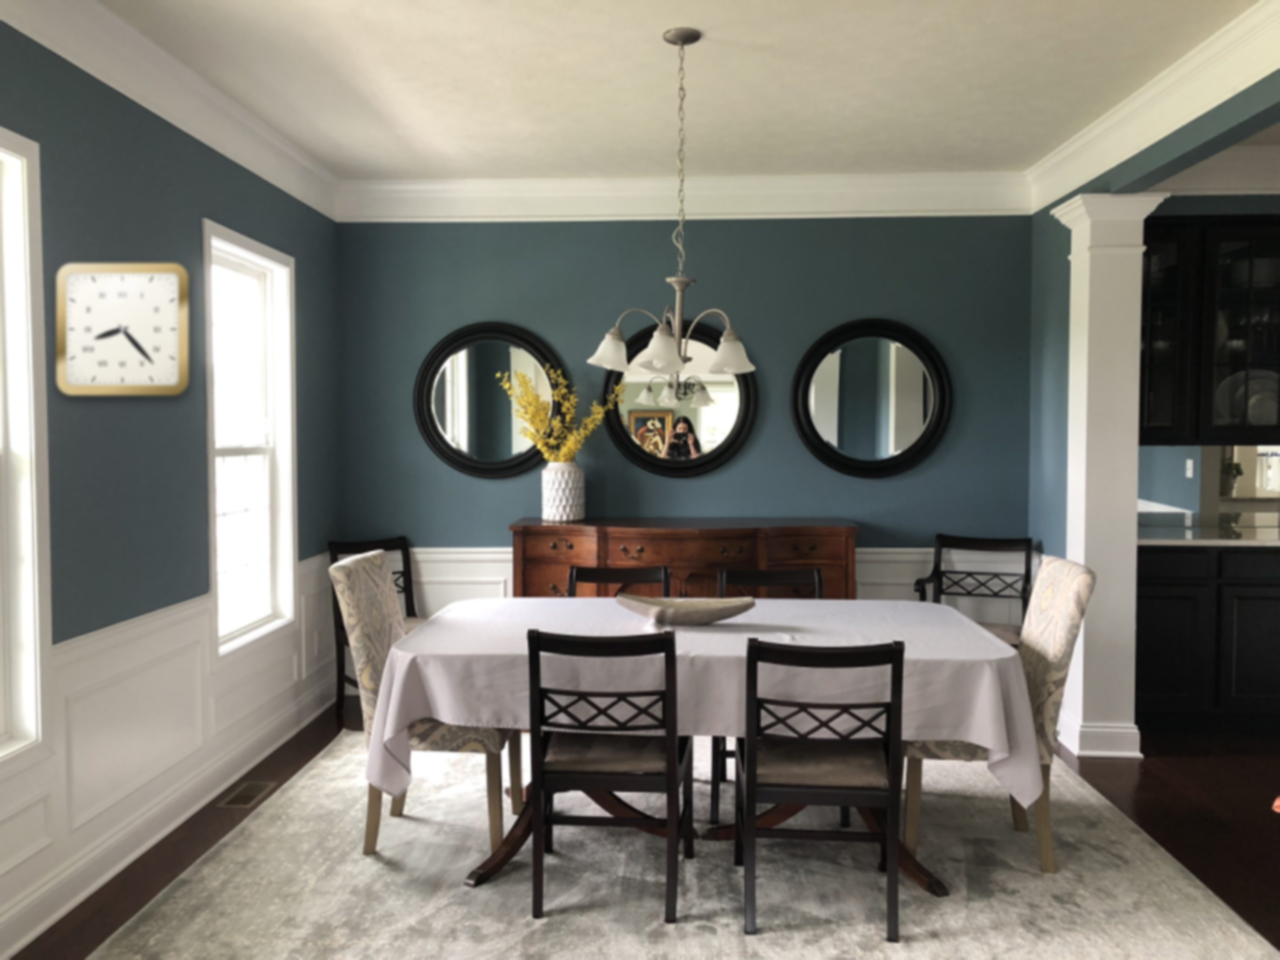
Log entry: **8:23**
